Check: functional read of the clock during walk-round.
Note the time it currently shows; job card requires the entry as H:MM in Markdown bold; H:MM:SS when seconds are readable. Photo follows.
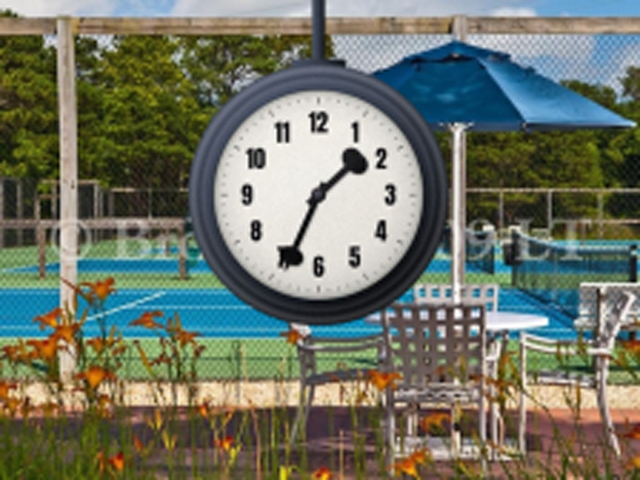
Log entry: **1:34**
